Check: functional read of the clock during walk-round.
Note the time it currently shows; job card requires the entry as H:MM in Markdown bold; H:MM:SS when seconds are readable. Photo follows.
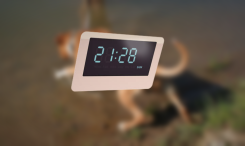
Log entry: **21:28**
